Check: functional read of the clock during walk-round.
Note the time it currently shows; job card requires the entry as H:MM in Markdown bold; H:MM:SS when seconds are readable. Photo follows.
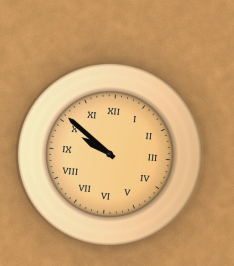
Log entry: **9:51**
